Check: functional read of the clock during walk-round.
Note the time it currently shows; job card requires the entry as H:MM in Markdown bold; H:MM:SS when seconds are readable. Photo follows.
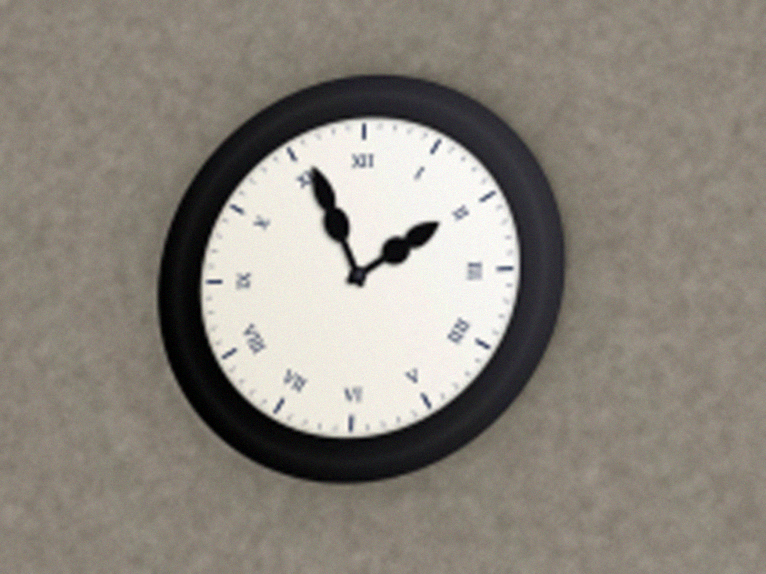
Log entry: **1:56**
